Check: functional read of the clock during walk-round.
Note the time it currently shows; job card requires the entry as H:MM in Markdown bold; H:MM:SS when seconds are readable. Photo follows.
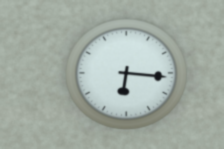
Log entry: **6:16**
